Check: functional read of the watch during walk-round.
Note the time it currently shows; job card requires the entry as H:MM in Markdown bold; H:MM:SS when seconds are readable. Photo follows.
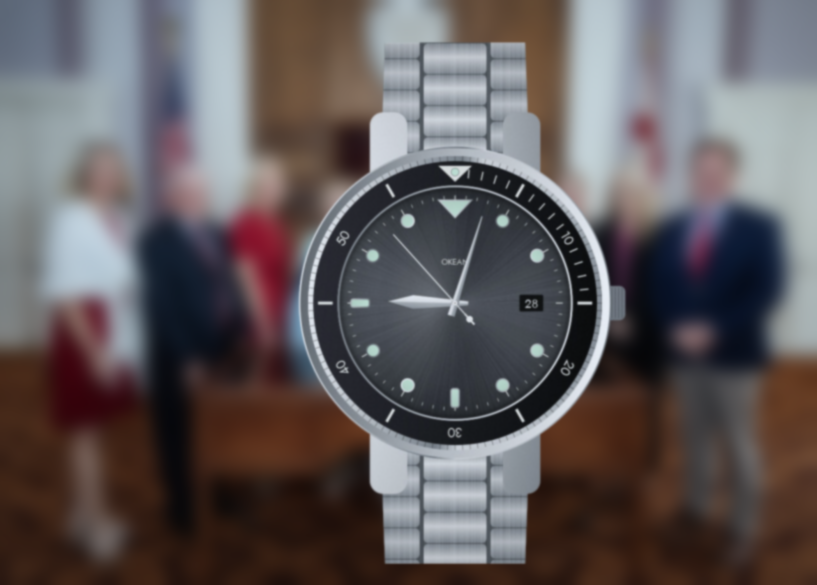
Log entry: **9:02:53**
